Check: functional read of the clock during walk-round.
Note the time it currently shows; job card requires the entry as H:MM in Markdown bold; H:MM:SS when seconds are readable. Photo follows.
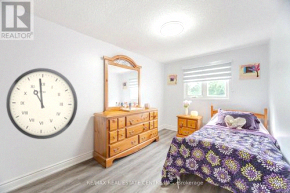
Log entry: **10:59**
